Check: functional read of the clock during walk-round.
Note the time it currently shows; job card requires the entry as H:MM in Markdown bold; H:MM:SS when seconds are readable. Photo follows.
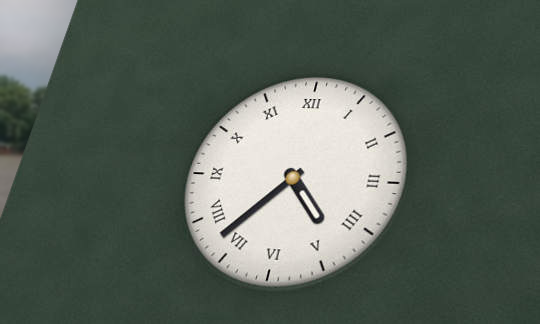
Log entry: **4:37**
